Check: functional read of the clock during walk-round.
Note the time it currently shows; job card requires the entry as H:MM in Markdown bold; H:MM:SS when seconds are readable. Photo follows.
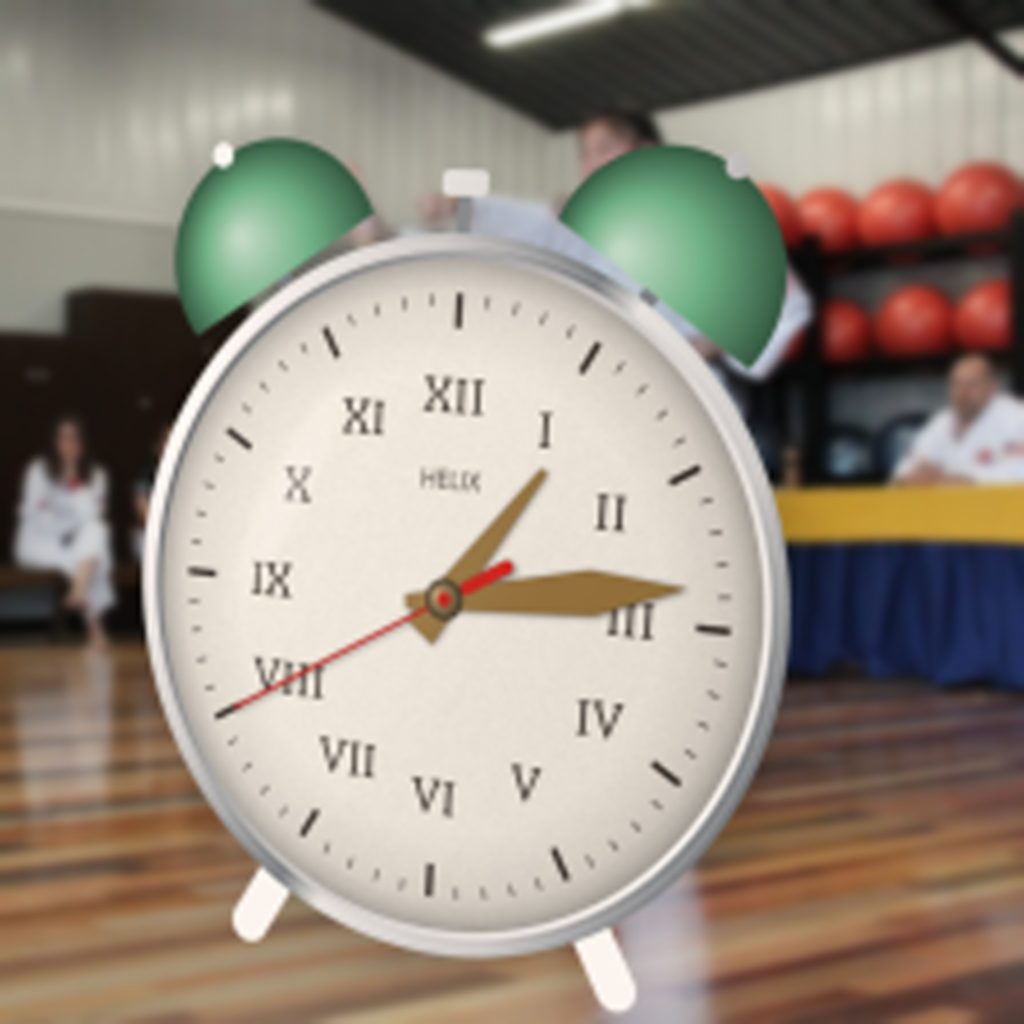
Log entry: **1:13:40**
